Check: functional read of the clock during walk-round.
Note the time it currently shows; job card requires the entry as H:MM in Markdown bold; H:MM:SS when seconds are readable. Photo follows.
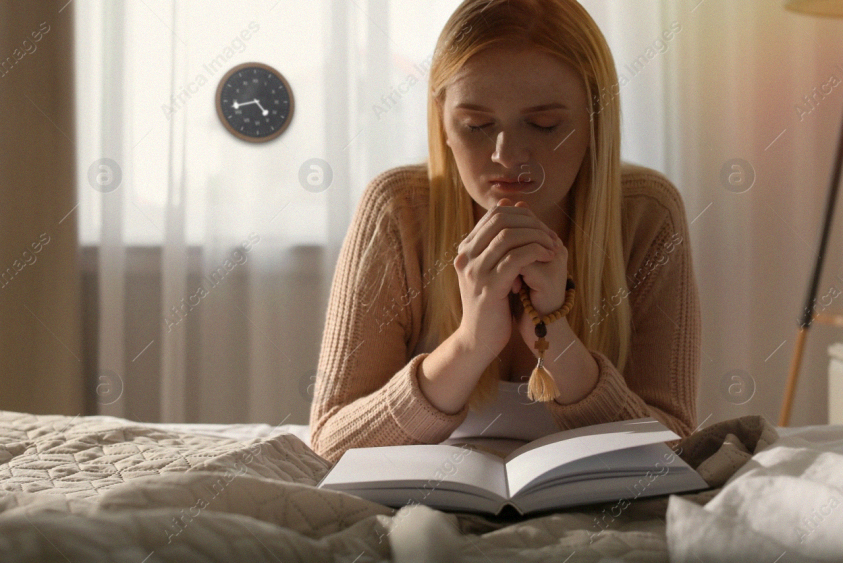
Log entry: **4:43**
